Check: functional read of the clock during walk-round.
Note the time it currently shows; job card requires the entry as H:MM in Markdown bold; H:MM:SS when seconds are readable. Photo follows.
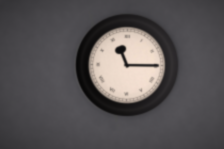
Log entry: **11:15**
